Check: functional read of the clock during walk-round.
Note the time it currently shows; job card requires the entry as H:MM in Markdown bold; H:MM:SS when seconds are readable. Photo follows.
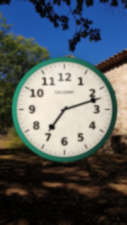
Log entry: **7:12**
